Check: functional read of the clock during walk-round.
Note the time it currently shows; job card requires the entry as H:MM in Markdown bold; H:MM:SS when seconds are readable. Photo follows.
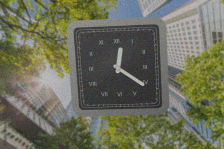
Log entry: **12:21**
